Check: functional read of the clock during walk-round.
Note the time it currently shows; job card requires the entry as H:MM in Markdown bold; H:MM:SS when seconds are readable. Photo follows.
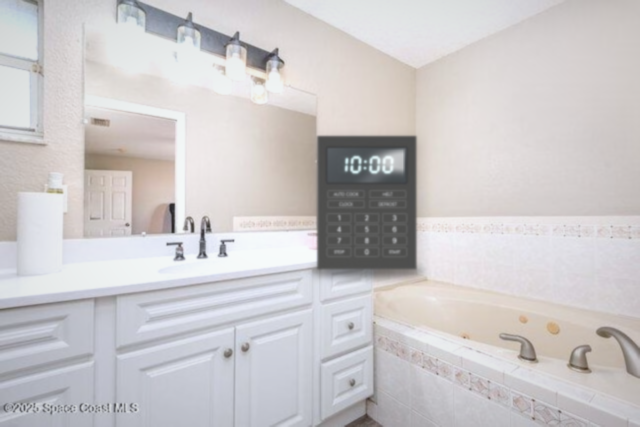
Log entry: **10:00**
